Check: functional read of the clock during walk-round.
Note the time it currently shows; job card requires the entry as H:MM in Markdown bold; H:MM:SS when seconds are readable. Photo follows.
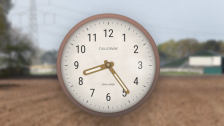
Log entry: **8:24**
